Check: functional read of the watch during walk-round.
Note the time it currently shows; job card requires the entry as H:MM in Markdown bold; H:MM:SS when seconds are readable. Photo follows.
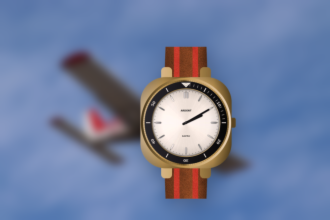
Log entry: **2:10**
